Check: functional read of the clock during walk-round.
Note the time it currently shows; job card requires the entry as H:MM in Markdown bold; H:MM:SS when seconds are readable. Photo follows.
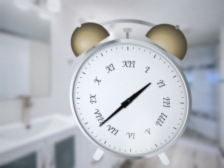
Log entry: **1:38**
